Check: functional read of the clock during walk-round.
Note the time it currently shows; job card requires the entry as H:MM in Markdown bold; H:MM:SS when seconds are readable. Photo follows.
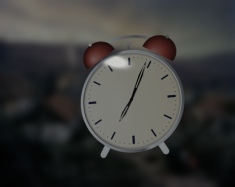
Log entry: **7:04**
